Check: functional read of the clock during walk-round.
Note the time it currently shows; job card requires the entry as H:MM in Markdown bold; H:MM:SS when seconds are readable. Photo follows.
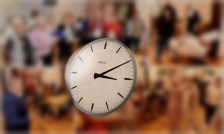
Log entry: **3:10**
